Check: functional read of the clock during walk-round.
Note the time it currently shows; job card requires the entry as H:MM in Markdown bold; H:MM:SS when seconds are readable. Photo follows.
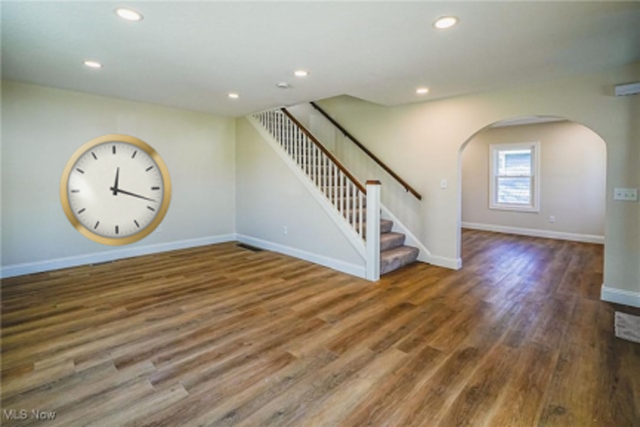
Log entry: **12:18**
